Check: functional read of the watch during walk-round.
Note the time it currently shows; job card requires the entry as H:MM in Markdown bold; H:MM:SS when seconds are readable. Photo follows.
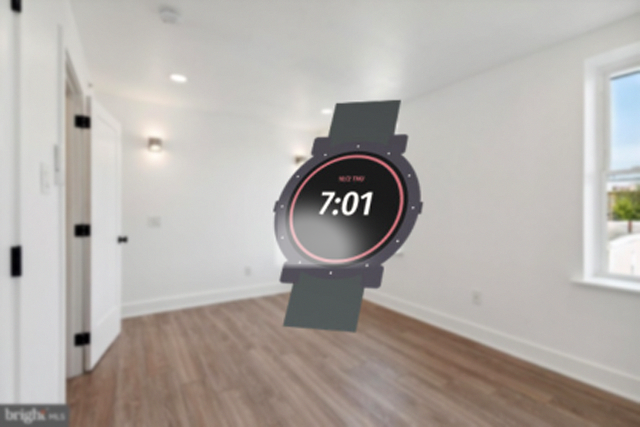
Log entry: **7:01**
